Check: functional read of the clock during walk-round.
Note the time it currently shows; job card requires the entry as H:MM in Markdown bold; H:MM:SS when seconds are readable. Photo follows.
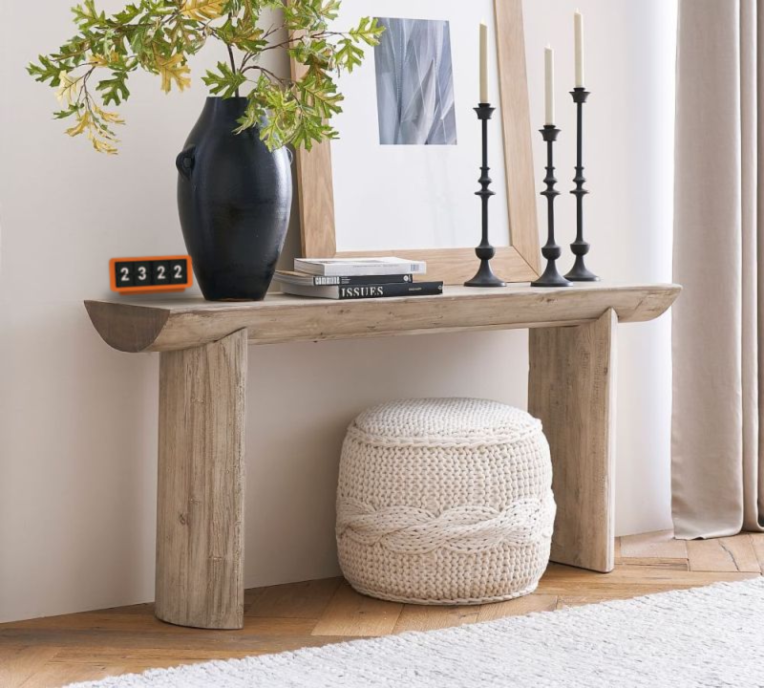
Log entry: **23:22**
